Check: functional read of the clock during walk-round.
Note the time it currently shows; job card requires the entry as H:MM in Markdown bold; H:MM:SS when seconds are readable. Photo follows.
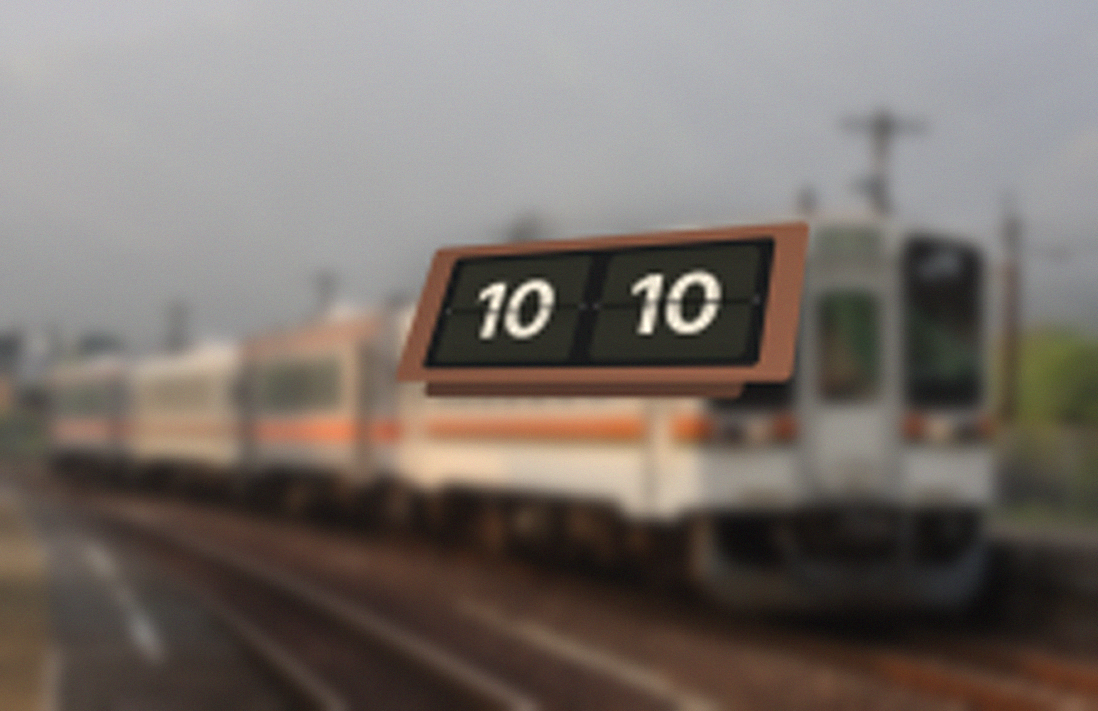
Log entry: **10:10**
